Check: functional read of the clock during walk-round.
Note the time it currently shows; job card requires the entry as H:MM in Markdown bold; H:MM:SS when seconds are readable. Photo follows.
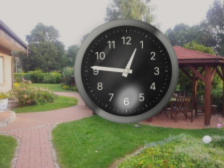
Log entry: **12:46**
